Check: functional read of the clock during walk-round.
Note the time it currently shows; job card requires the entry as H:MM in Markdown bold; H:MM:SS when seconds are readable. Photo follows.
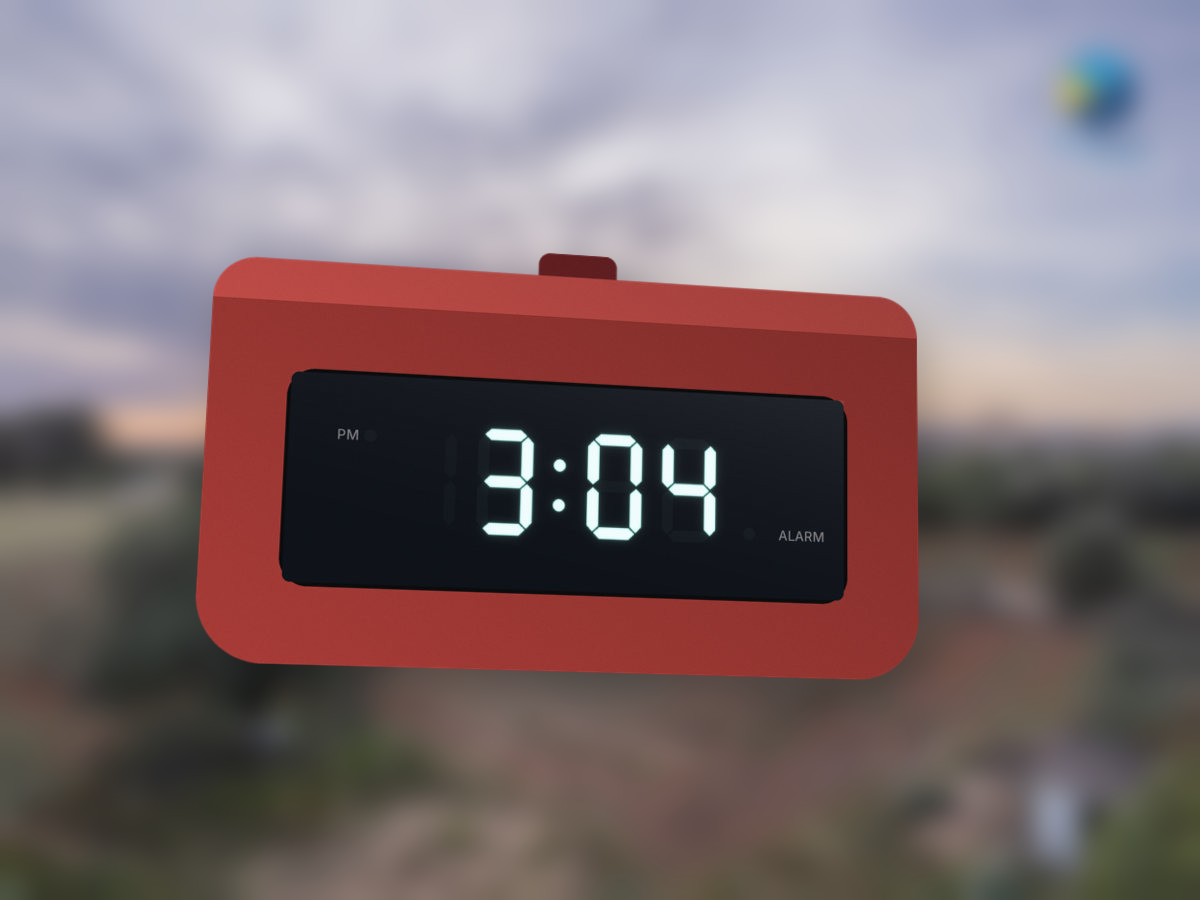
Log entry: **3:04**
